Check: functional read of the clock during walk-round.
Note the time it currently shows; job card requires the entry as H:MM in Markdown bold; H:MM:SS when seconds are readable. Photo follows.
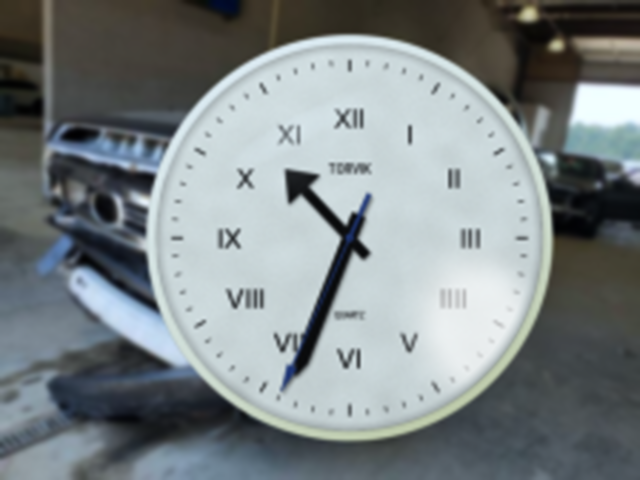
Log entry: **10:33:34**
